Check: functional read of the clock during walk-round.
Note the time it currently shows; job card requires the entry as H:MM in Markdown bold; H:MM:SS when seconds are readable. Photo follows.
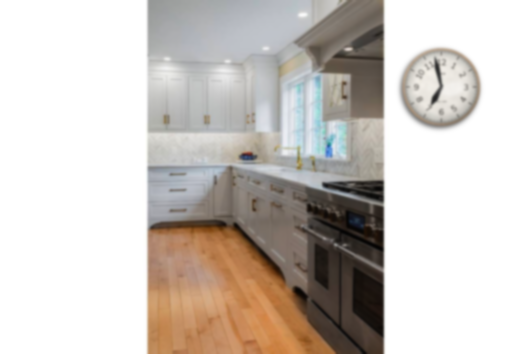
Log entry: **6:58**
